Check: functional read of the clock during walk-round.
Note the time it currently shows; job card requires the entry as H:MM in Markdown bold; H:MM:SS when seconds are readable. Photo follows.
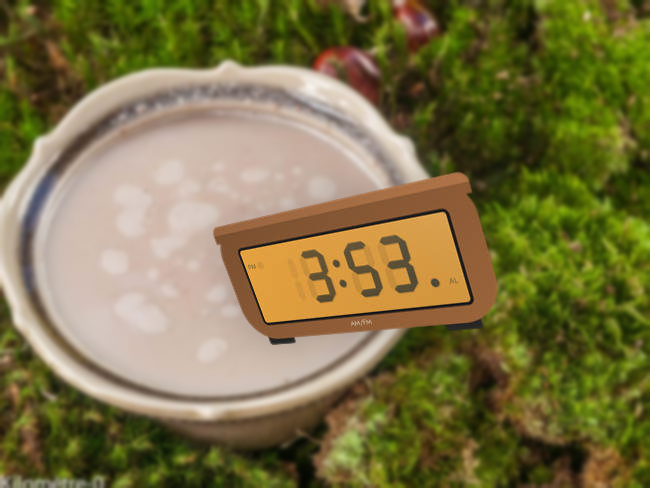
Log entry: **3:53**
